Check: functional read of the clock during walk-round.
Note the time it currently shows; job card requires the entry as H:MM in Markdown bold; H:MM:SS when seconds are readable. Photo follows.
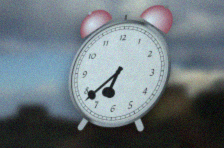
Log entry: **6:38**
